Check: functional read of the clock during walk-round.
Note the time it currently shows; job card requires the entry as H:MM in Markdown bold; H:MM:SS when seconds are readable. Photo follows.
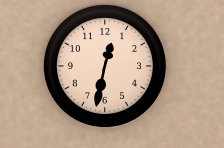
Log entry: **12:32**
